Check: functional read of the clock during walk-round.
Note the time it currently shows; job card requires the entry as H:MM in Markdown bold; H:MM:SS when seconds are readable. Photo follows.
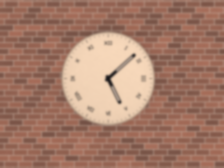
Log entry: **5:08**
